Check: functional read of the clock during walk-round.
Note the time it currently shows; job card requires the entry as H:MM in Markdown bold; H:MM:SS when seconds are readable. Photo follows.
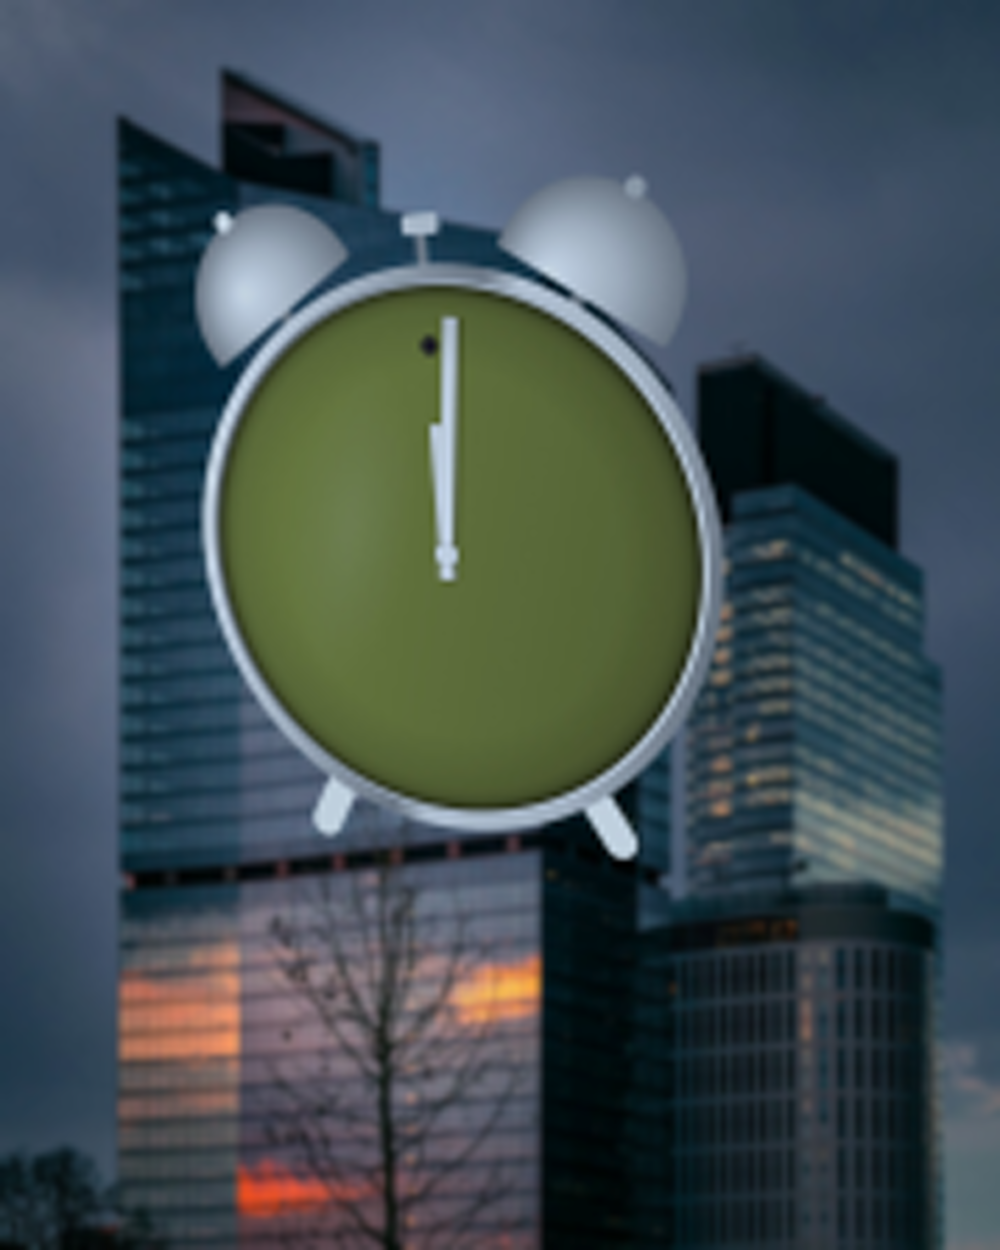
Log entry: **12:01**
